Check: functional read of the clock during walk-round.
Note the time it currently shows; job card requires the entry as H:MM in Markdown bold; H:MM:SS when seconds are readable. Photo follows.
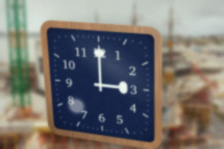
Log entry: **3:00**
